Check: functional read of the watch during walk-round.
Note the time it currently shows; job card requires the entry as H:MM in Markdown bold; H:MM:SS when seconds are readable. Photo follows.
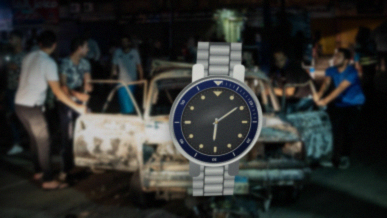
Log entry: **6:09**
